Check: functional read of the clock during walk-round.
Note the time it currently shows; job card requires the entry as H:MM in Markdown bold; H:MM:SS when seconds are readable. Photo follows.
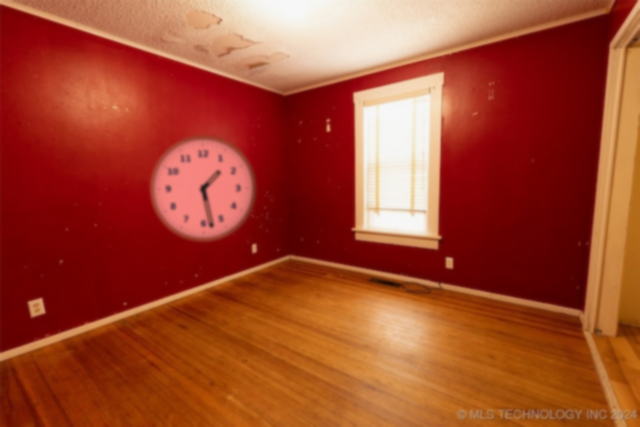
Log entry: **1:28**
